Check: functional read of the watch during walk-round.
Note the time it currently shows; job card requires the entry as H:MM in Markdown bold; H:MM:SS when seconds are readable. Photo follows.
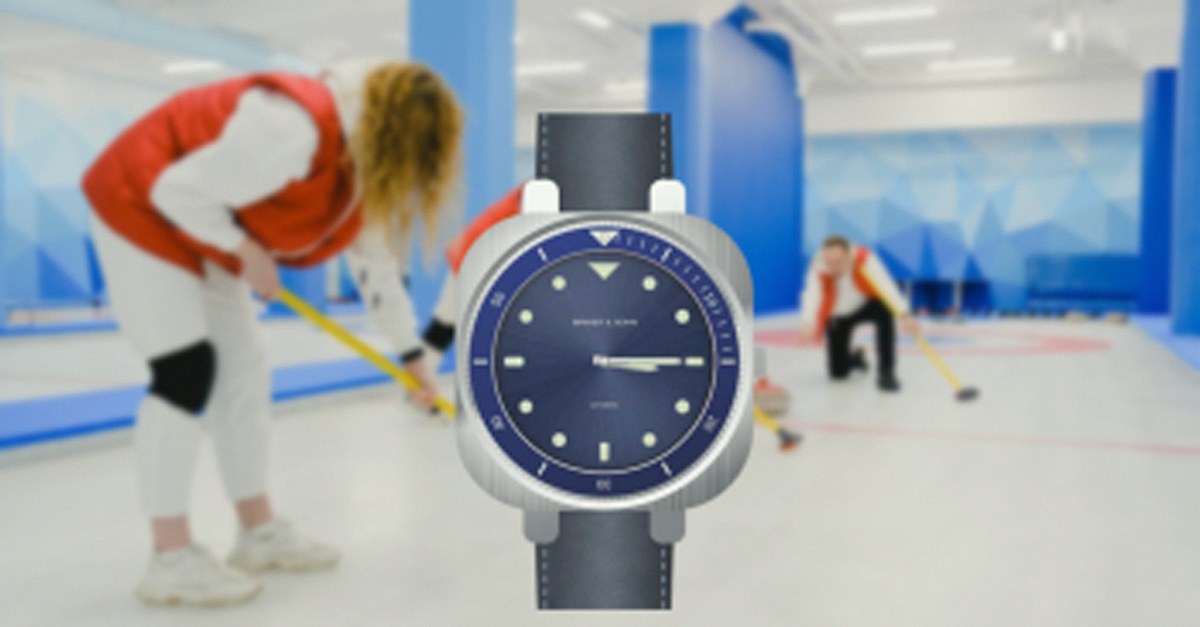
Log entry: **3:15**
